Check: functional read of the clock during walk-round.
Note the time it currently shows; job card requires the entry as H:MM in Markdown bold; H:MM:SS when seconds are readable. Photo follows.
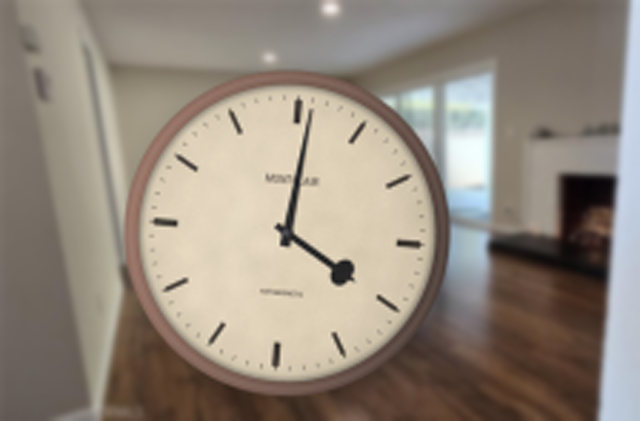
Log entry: **4:01**
